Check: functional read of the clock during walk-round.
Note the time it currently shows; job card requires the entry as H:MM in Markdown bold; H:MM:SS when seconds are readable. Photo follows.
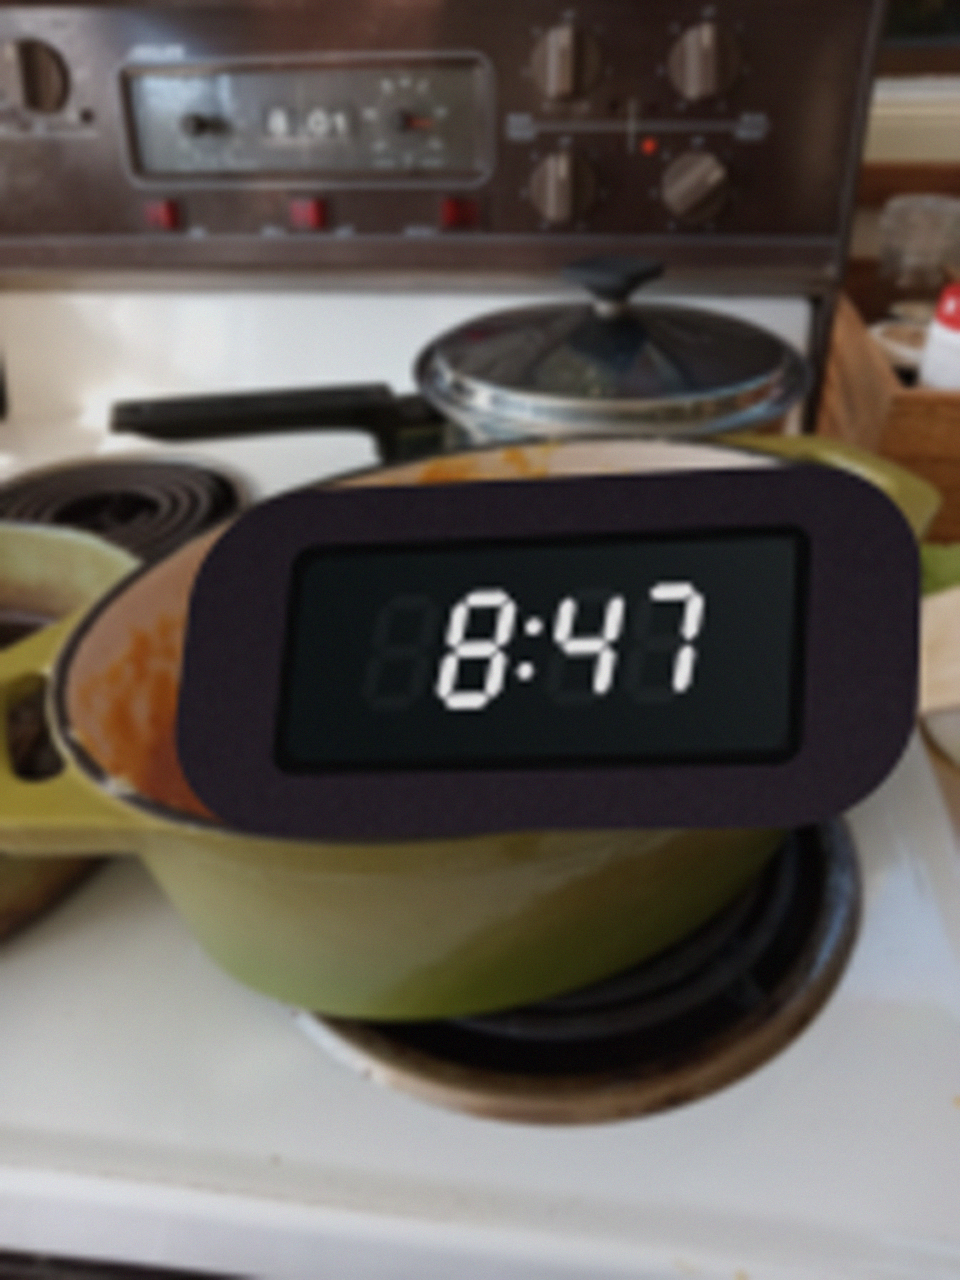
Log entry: **8:47**
